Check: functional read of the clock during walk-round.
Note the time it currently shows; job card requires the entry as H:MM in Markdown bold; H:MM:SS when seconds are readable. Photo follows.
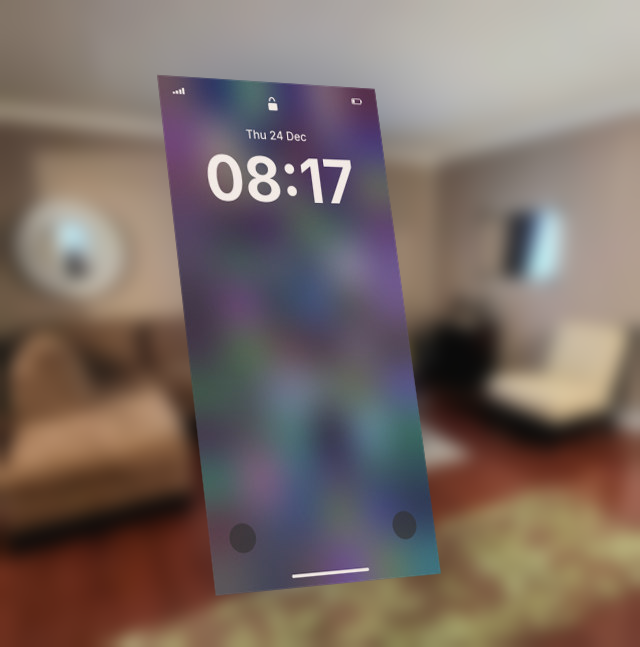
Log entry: **8:17**
